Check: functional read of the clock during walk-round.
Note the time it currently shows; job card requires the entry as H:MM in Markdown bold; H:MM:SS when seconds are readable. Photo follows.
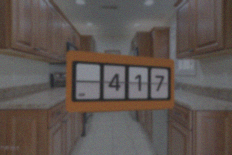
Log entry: **4:17**
